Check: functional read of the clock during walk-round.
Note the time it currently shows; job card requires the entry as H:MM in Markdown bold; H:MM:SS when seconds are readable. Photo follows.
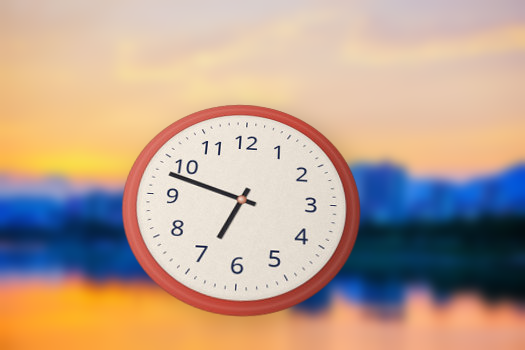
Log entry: **6:48**
